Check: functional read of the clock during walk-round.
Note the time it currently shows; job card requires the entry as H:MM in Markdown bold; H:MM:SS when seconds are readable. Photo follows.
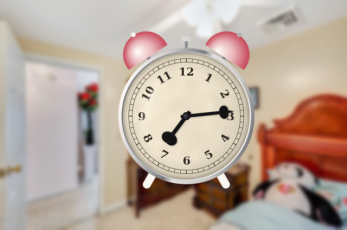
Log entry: **7:14**
